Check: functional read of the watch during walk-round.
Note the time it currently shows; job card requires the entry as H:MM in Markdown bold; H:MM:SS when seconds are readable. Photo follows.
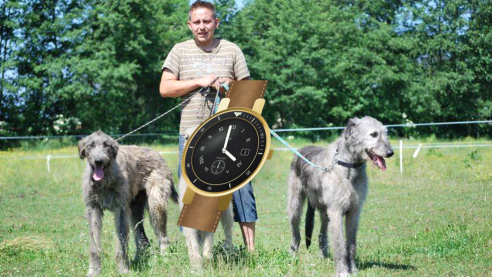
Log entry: **3:59**
